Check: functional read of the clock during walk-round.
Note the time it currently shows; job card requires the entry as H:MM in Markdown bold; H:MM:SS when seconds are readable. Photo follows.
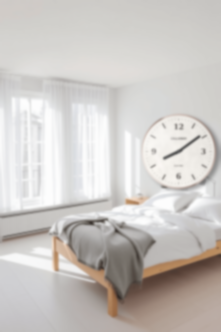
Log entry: **8:09**
